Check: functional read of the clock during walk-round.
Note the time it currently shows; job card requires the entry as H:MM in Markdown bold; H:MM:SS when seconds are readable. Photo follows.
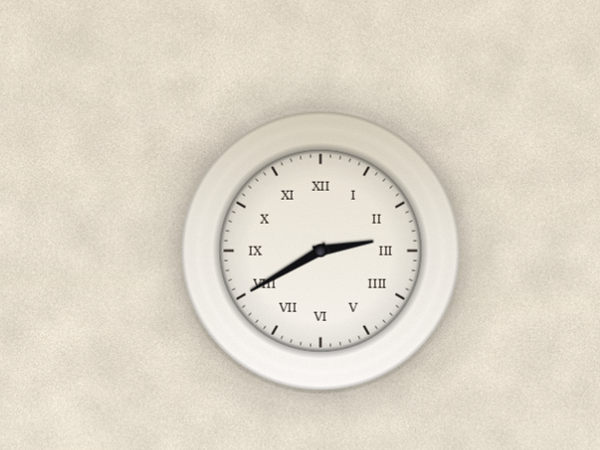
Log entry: **2:40**
